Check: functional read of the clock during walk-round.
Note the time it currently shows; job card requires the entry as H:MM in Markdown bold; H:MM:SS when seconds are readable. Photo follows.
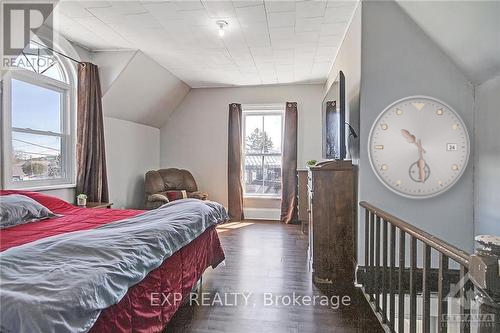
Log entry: **10:29**
